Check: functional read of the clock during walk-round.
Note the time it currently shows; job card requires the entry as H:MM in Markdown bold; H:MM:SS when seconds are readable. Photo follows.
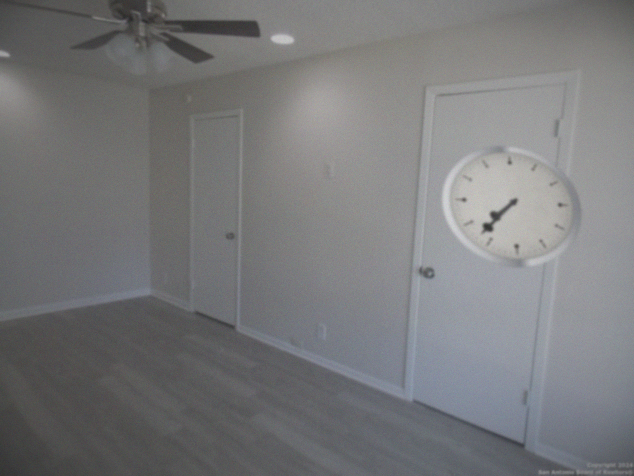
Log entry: **7:37**
